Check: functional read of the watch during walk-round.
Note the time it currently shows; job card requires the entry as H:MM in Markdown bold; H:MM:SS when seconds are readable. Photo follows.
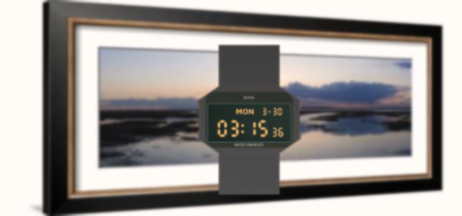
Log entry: **3:15:36**
